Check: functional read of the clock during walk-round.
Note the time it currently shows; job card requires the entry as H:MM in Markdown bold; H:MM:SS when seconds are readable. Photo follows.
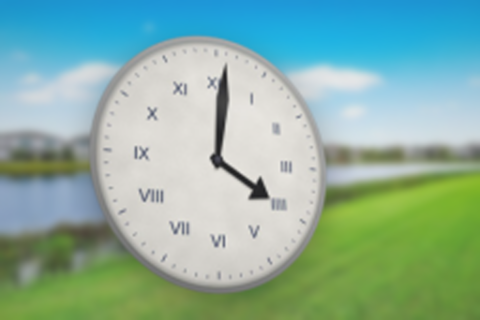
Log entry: **4:01**
